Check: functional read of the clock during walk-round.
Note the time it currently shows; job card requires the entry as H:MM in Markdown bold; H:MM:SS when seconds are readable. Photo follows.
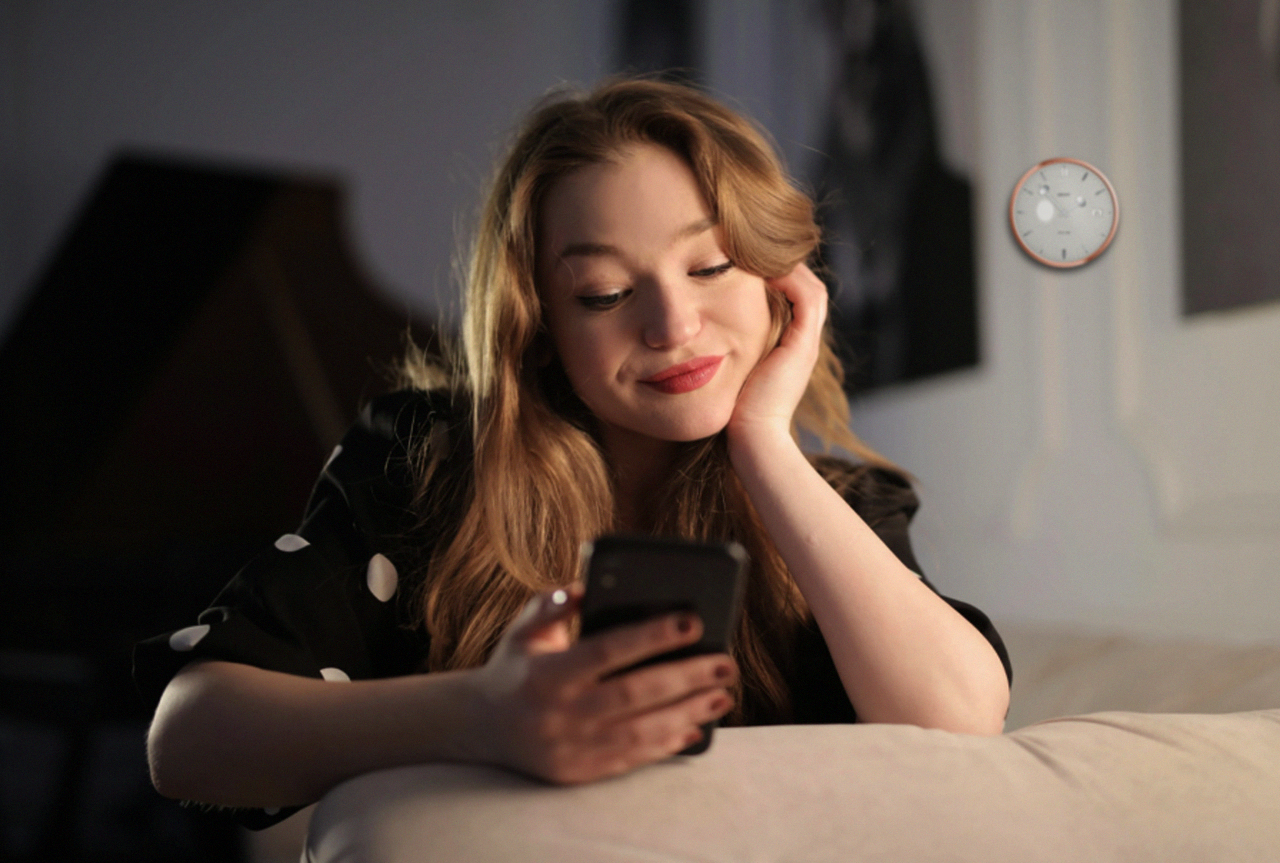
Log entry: **1:53**
